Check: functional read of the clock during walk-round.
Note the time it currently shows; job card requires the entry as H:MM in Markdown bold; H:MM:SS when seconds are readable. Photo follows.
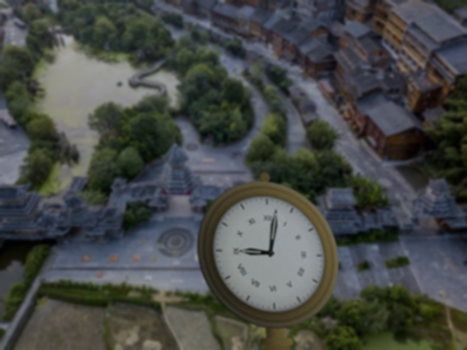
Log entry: **9:02**
